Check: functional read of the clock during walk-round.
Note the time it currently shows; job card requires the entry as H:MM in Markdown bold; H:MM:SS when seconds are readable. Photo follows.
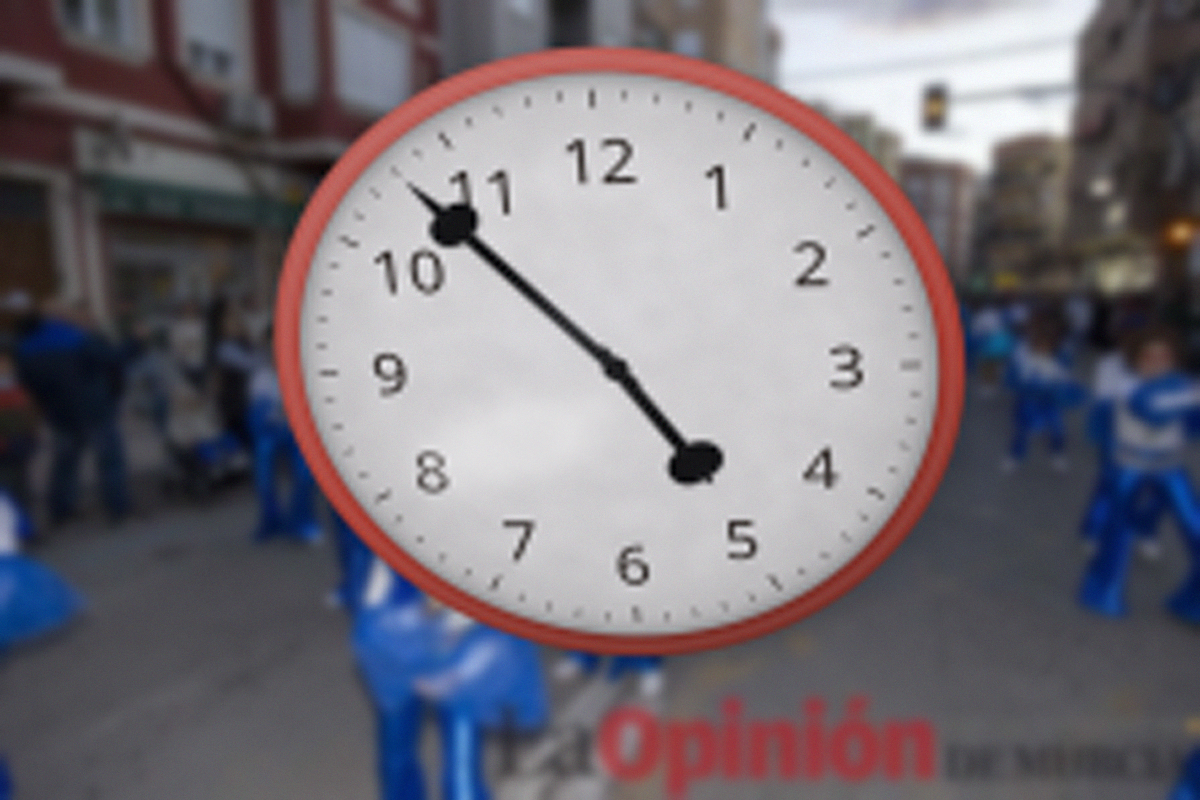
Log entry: **4:53**
